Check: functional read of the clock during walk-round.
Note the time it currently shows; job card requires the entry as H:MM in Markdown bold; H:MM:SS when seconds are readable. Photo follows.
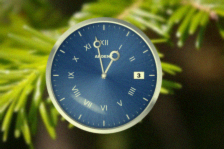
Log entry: **12:58**
